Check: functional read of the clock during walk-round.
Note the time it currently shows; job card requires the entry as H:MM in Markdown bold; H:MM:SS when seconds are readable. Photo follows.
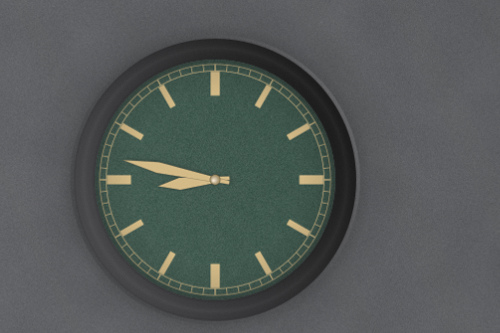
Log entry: **8:47**
